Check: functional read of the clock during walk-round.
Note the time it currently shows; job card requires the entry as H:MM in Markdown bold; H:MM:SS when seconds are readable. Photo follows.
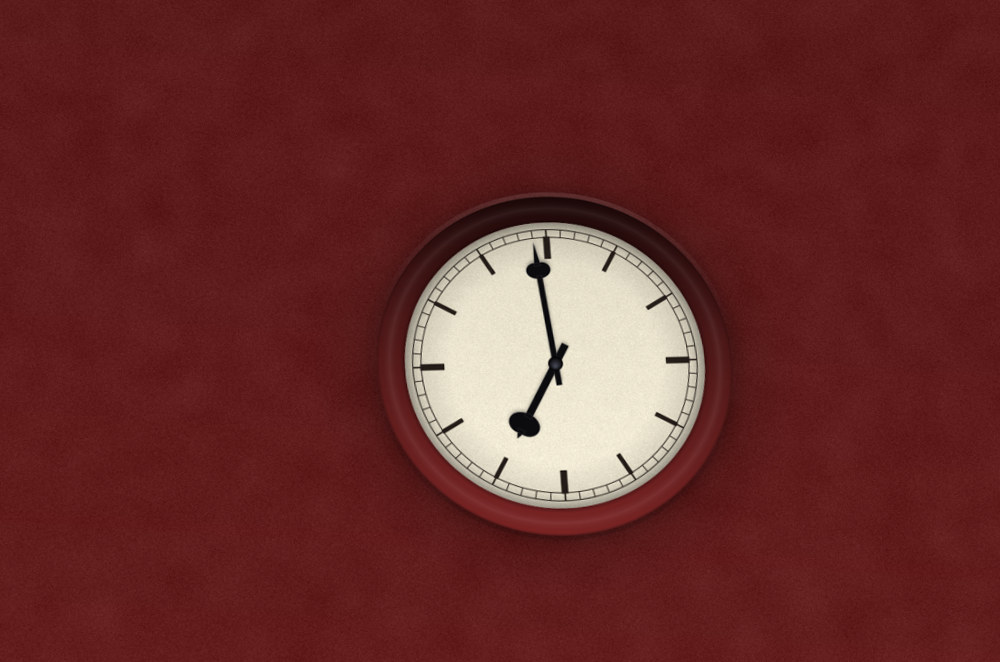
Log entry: **6:59**
